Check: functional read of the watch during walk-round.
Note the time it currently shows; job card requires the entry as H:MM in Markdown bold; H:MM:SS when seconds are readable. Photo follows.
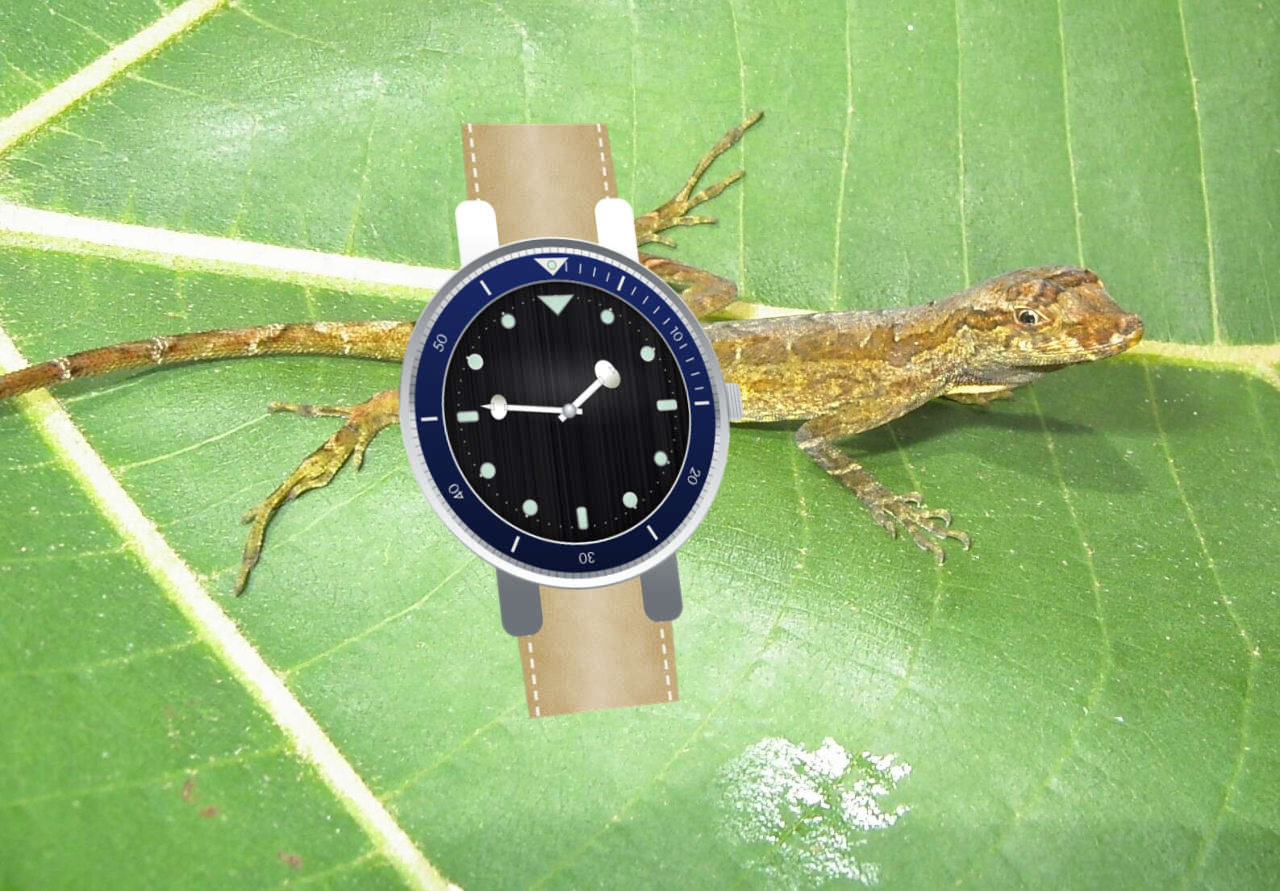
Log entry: **1:46**
